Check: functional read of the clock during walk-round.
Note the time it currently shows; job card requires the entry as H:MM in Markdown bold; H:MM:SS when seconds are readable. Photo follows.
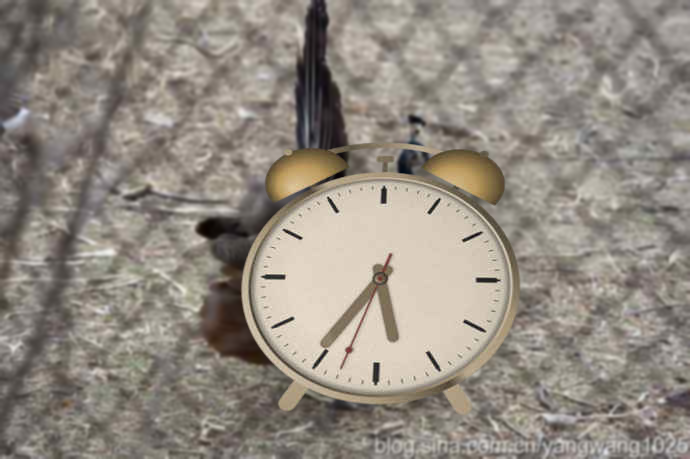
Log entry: **5:35:33**
